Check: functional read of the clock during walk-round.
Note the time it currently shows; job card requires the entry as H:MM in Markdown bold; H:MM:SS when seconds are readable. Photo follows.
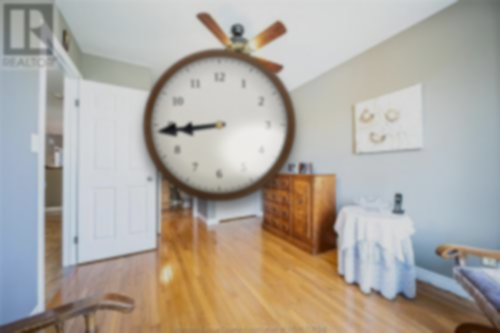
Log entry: **8:44**
